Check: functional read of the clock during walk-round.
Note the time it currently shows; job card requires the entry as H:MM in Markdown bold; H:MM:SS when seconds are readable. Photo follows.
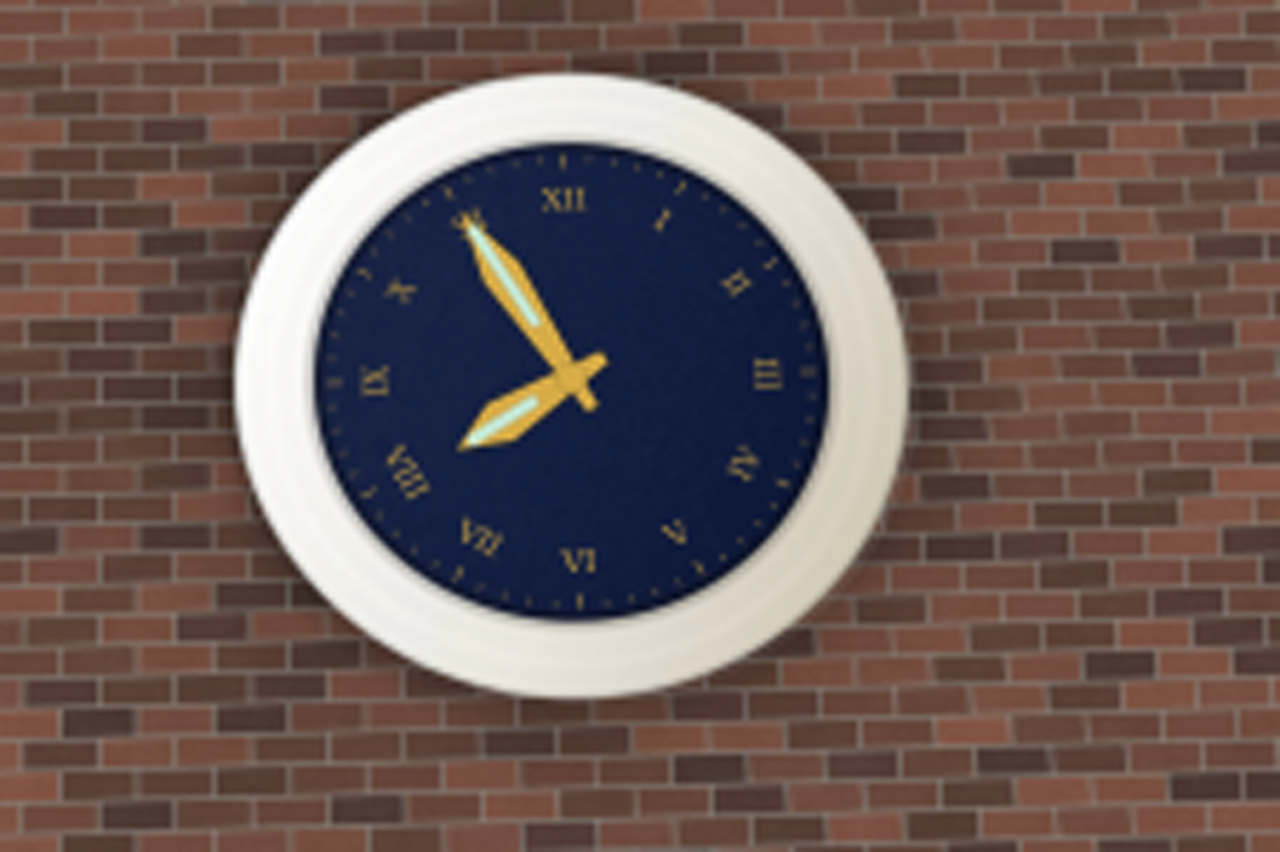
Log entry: **7:55**
